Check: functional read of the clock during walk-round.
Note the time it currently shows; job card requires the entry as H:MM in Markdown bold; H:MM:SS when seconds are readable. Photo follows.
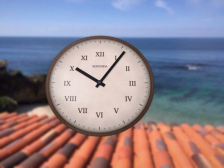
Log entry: **10:06**
